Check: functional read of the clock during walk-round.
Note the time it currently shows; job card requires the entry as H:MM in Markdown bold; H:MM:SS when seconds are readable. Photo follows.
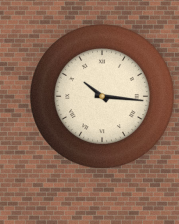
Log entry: **10:16**
